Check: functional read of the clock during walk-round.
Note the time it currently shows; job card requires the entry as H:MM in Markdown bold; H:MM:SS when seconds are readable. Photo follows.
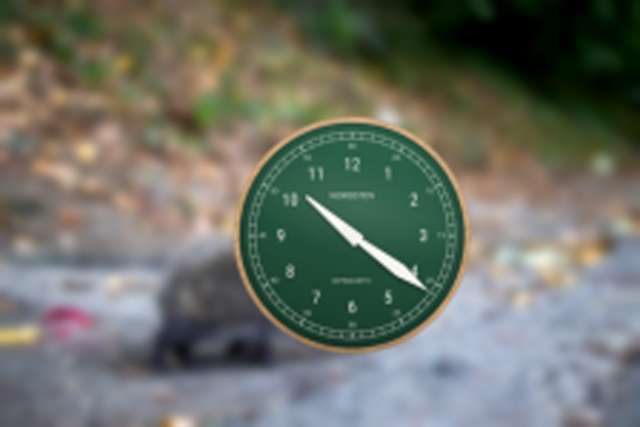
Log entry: **10:21**
